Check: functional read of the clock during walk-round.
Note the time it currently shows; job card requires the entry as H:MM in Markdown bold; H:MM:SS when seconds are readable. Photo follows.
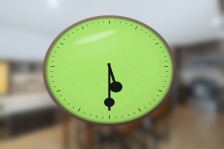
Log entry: **5:30**
